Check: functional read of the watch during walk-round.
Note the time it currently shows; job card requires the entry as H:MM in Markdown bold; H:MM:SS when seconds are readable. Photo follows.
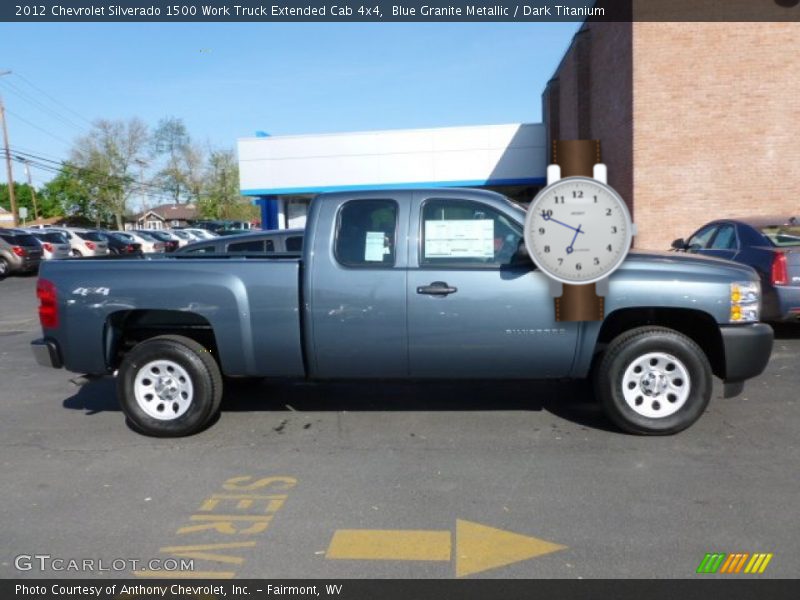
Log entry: **6:49**
